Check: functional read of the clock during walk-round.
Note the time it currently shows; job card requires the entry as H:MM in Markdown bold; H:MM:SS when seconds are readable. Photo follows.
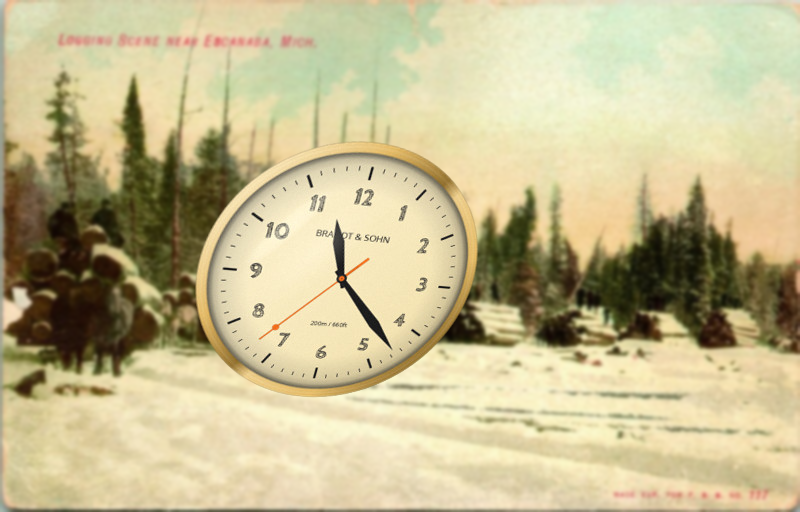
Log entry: **11:22:37**
